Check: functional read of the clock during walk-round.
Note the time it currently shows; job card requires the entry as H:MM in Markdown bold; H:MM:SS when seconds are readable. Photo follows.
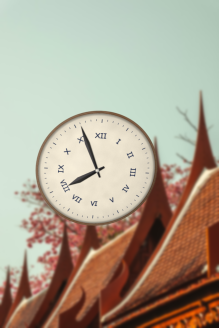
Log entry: **7:56**
